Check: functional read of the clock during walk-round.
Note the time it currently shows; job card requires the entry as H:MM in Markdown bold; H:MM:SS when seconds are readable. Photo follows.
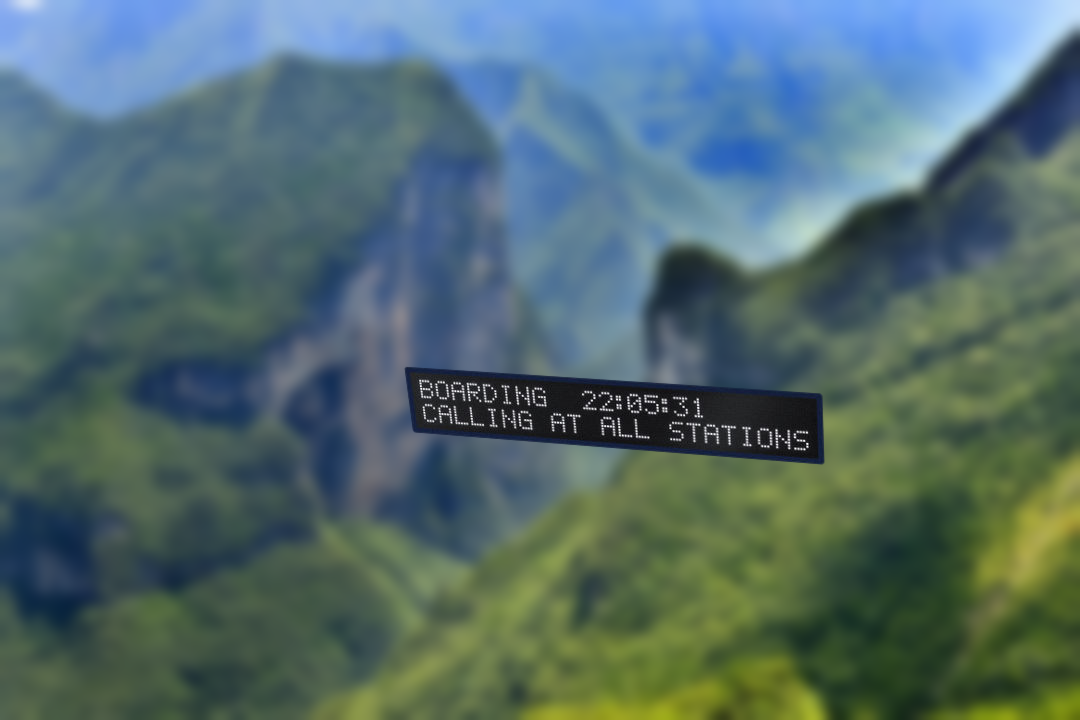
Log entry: **22:05:31**
